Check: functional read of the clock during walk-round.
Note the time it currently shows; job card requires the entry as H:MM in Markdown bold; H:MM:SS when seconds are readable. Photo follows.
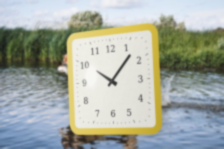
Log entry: **10:07**
